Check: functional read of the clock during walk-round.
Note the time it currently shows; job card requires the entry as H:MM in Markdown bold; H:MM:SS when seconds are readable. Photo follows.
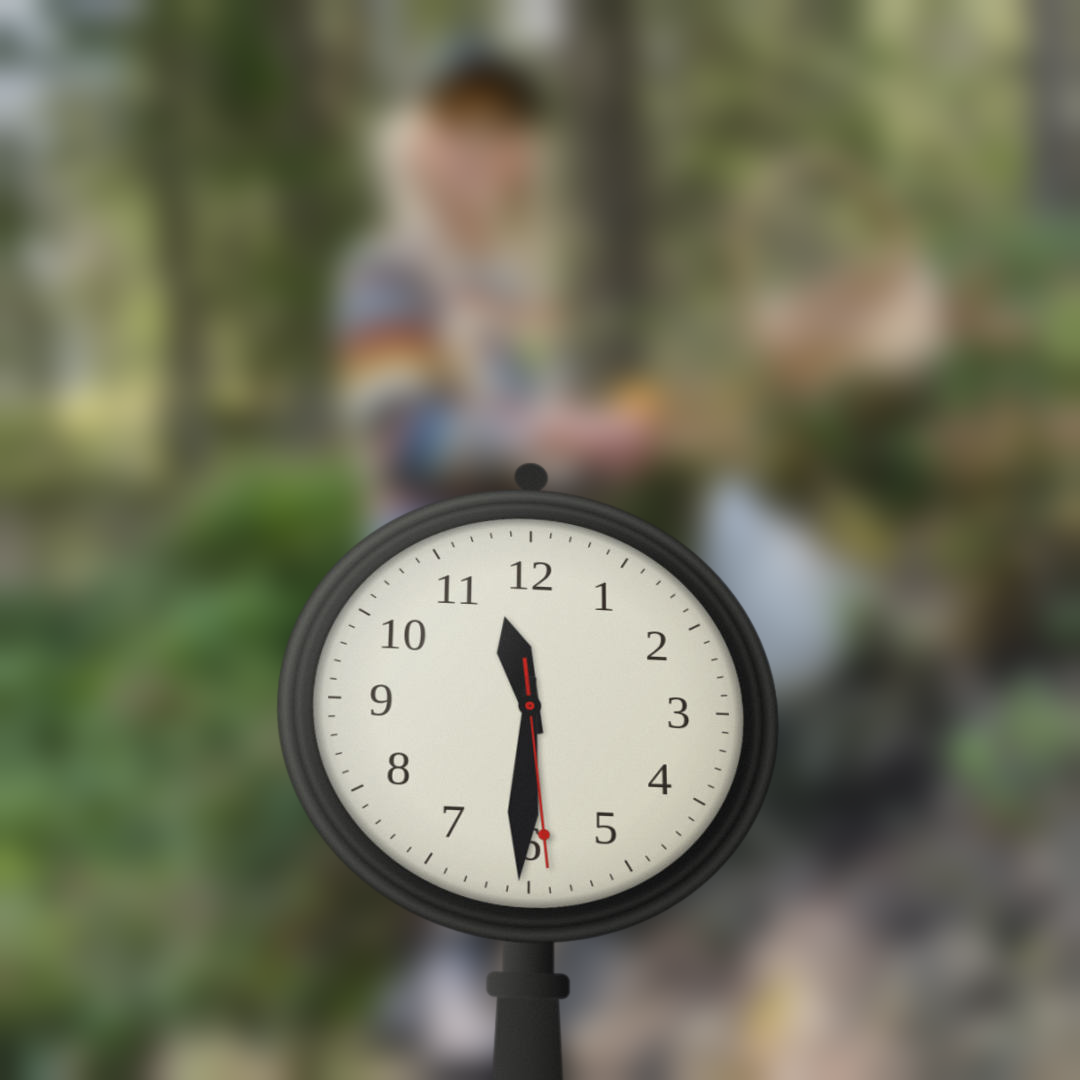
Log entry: **11:30:29**
